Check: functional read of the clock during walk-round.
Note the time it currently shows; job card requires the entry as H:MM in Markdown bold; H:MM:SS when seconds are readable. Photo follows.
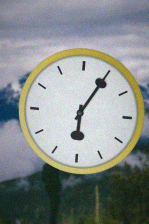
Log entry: **6:05**
